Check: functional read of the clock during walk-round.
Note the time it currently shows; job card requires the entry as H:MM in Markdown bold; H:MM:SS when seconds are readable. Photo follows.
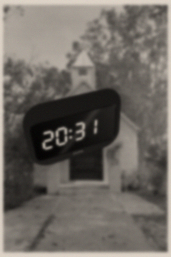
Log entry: **20:31**
